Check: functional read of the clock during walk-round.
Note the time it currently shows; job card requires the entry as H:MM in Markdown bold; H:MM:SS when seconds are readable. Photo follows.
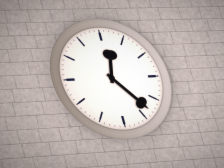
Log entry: **12:23**
